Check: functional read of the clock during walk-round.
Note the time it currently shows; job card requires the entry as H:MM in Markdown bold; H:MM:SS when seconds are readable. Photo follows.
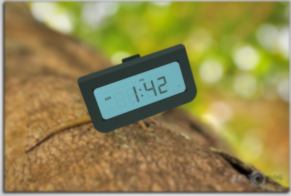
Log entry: **1:42**
